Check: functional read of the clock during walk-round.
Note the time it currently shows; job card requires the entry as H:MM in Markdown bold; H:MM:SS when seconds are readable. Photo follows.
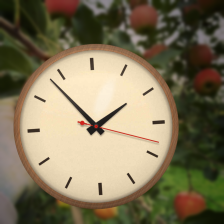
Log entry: **1:53:18**
